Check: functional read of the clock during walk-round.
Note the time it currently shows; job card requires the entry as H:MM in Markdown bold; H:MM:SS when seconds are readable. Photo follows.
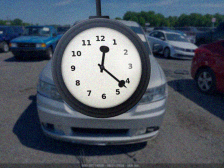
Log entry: **12:22**
